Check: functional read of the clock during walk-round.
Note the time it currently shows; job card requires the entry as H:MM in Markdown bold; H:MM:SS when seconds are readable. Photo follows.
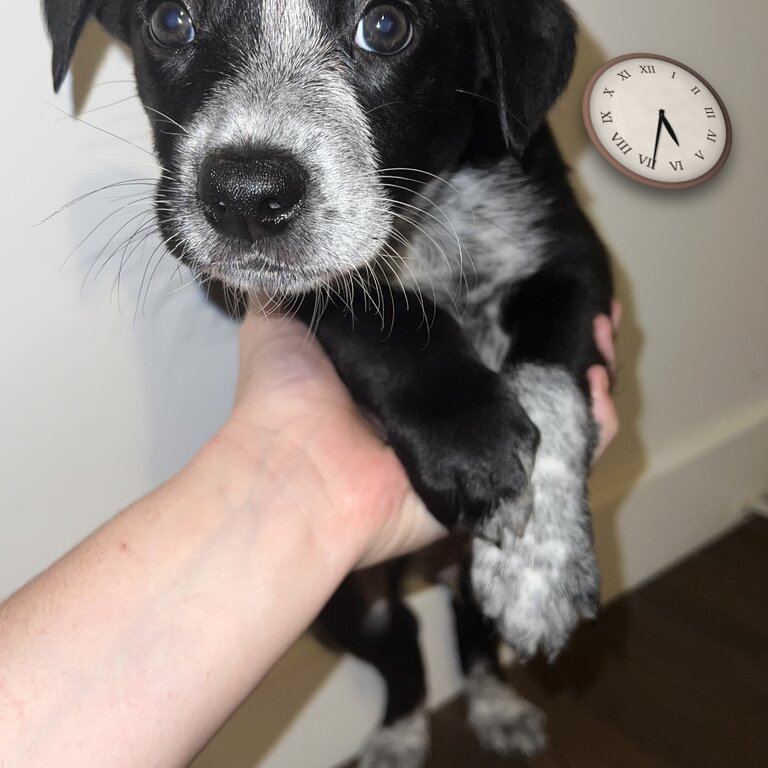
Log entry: **5:34**
